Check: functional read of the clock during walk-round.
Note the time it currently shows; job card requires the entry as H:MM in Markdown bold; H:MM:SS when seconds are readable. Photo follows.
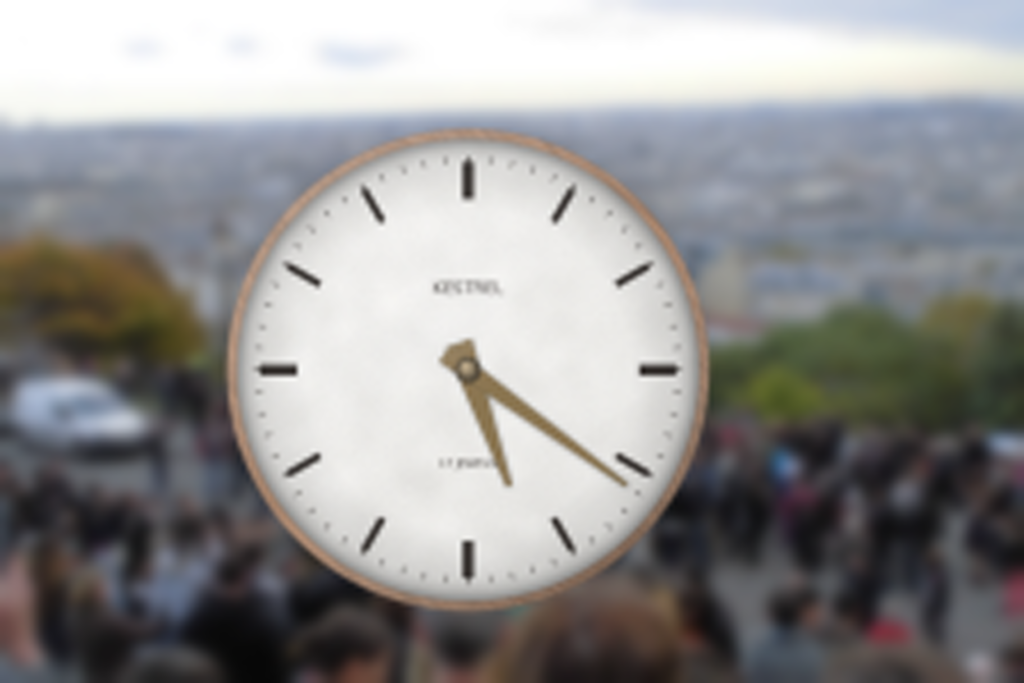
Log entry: **5:21**
